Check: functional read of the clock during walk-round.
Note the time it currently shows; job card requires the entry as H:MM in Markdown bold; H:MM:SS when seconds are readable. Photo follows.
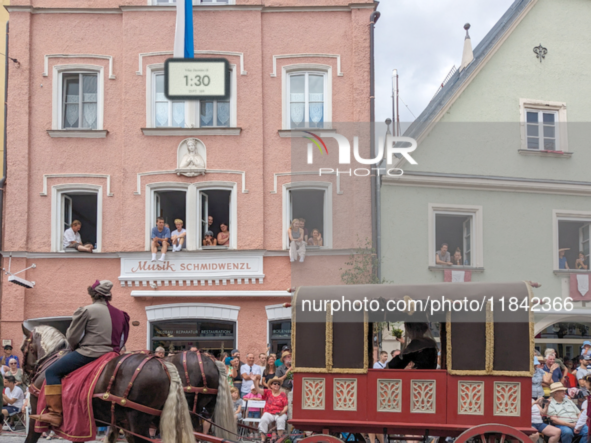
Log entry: **1:30**
